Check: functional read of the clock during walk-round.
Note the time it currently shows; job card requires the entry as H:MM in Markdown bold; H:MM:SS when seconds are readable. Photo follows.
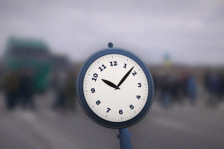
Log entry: **10:08**
